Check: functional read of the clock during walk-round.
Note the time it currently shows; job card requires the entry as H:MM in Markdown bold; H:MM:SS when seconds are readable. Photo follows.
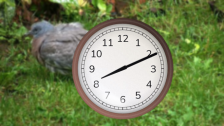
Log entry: **8:11**
